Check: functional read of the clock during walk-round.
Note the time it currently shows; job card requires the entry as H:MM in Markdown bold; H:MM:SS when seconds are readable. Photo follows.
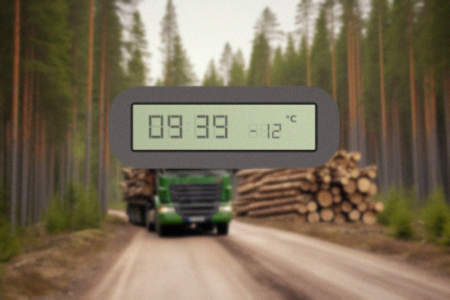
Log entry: **9:39**
